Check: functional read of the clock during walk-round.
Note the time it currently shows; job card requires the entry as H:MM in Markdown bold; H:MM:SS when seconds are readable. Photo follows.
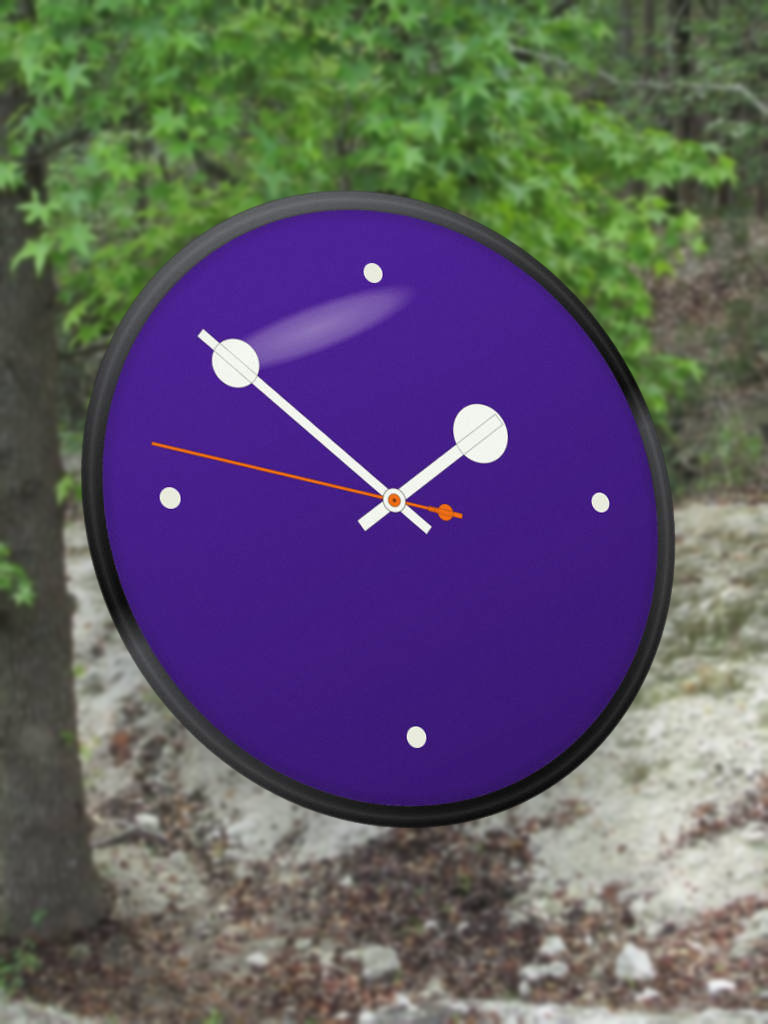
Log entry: **1:51:47**
